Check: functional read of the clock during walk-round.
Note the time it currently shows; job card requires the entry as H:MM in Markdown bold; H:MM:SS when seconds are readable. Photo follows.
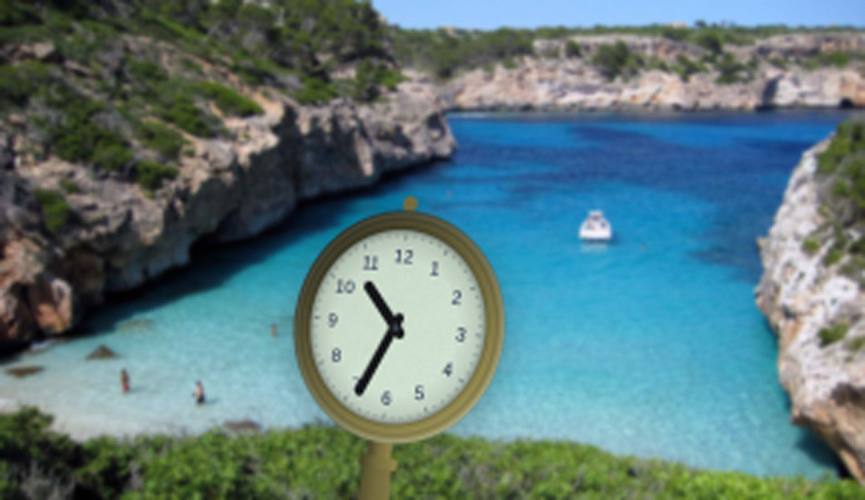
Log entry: **10:34**
